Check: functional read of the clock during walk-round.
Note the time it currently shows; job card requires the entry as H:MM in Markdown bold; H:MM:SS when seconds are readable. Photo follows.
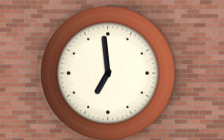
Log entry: **6:59**
